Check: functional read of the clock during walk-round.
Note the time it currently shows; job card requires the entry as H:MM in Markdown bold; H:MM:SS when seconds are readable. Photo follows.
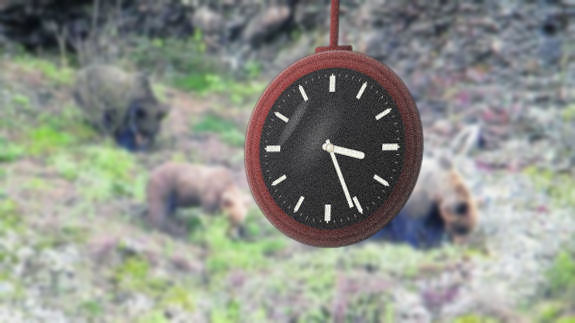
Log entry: **3:26**
